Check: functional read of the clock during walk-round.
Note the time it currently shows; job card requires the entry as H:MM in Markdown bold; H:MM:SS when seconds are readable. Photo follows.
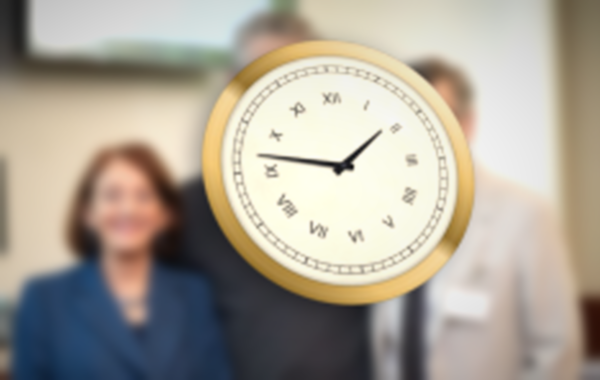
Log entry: **1:47**
